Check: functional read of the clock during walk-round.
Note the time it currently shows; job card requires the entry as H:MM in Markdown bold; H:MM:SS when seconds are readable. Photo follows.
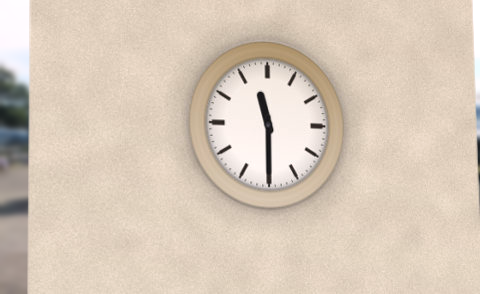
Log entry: **11:30**
